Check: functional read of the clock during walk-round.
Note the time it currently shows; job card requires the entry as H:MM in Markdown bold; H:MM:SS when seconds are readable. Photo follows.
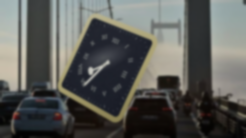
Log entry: **7:34**
